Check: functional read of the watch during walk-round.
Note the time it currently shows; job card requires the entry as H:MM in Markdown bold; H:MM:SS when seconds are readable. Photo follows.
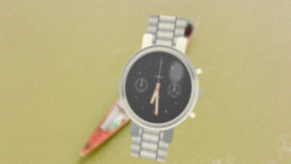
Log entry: **6:29**
